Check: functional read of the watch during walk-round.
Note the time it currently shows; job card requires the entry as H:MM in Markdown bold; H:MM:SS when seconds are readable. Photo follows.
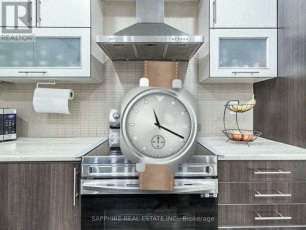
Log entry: **11:19**
